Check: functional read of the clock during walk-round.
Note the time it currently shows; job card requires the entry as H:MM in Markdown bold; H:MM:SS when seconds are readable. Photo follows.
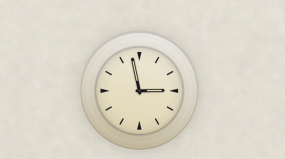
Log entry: **2:58**
